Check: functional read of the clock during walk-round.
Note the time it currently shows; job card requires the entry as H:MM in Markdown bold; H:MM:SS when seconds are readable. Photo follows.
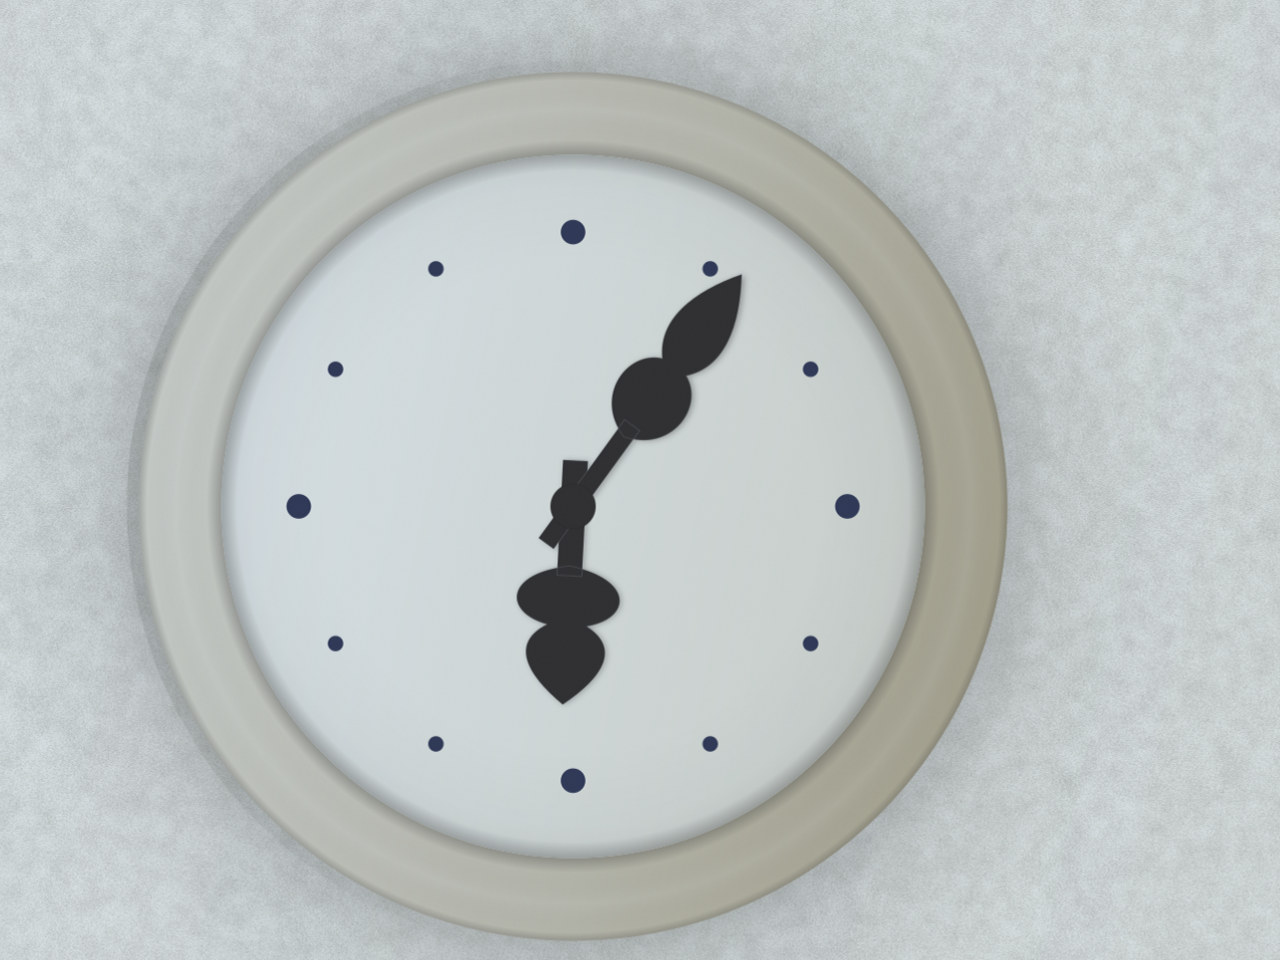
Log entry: **6:06**
